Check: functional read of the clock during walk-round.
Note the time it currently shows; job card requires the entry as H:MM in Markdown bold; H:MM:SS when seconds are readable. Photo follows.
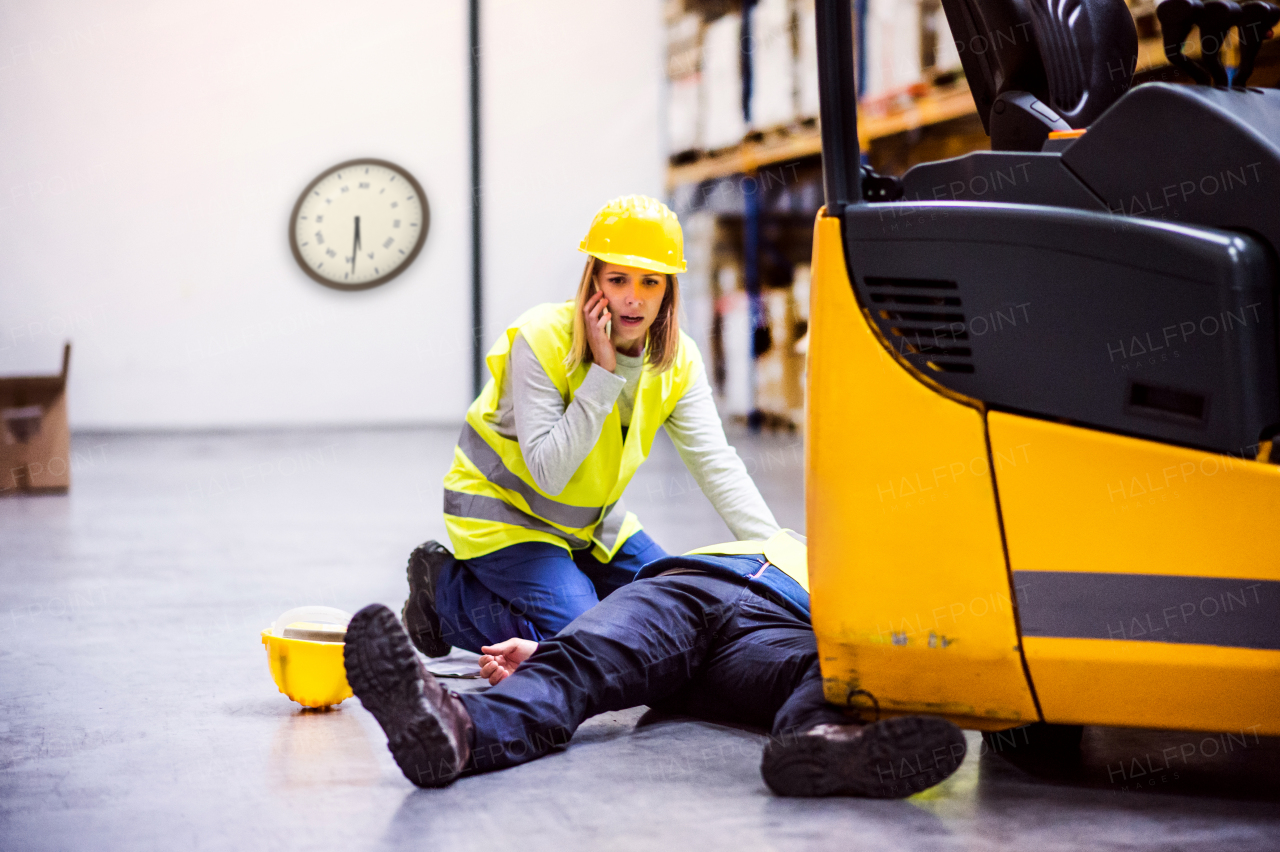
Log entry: **5:29**
